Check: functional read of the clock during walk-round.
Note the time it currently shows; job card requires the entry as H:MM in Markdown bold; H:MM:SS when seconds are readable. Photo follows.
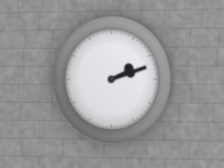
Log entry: **2:12**
